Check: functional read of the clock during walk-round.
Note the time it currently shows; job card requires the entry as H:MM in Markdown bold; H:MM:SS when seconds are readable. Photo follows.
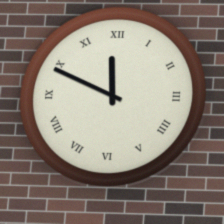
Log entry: **11:49**
